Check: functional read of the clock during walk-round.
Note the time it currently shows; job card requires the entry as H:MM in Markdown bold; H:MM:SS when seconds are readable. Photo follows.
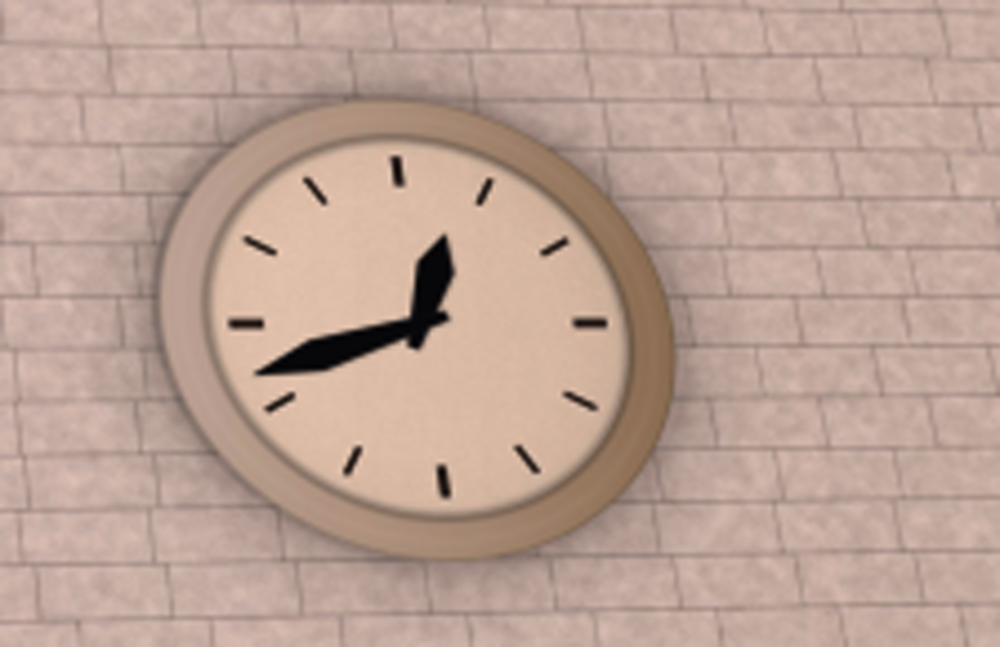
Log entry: **12:42**
